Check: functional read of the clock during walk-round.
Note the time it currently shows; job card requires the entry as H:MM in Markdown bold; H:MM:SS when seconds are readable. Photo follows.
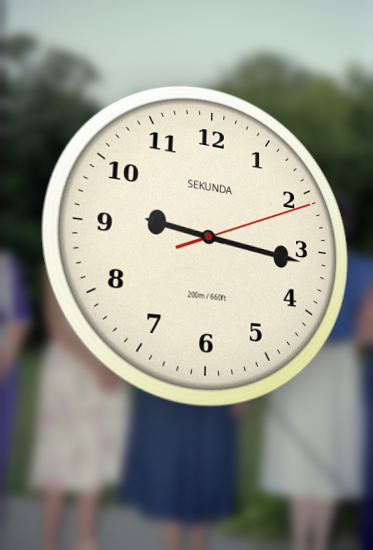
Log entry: **9:16:11**
